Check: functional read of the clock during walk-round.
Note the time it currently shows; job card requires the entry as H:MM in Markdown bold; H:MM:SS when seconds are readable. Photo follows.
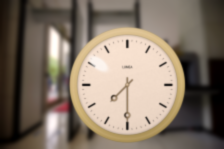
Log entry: **7:30**
